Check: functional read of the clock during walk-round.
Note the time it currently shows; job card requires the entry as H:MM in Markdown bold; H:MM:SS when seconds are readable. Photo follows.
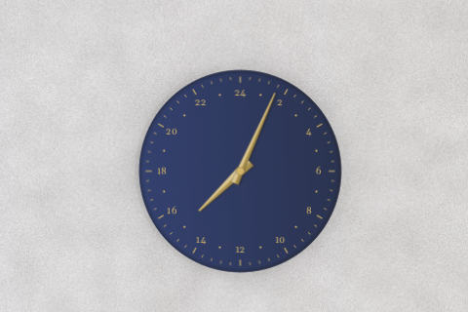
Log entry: **15:04**
